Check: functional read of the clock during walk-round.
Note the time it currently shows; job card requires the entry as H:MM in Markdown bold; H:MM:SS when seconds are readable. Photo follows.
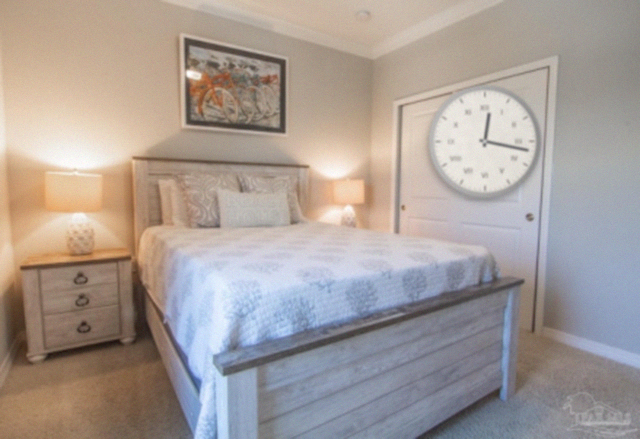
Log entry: **12:17**
